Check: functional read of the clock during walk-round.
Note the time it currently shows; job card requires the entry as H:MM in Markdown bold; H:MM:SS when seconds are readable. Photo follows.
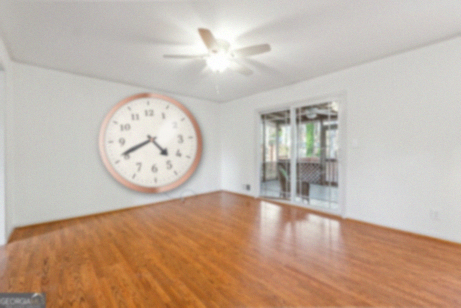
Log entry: **4:41**
